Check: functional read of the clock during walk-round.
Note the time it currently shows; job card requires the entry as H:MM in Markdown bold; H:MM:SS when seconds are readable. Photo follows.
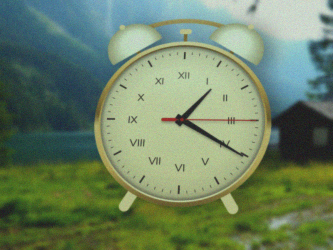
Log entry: **1:20:15**
